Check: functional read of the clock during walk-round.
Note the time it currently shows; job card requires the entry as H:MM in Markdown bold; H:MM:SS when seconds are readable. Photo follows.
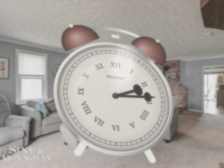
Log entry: **2:14**
